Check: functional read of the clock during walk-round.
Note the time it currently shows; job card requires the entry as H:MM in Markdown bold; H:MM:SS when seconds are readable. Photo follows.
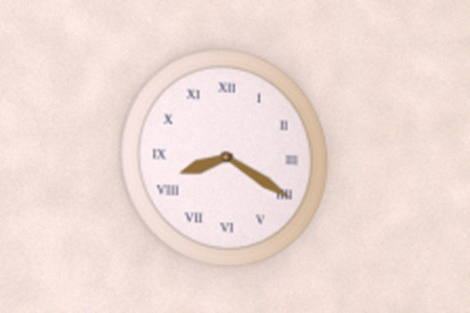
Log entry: **8:20**
